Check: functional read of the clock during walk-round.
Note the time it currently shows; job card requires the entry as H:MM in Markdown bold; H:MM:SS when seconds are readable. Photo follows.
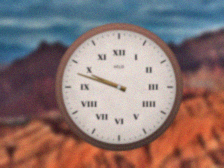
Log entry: **9:48**
